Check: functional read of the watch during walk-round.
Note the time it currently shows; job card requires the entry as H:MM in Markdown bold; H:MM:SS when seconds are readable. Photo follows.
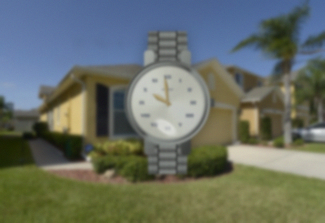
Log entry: **9:59**
